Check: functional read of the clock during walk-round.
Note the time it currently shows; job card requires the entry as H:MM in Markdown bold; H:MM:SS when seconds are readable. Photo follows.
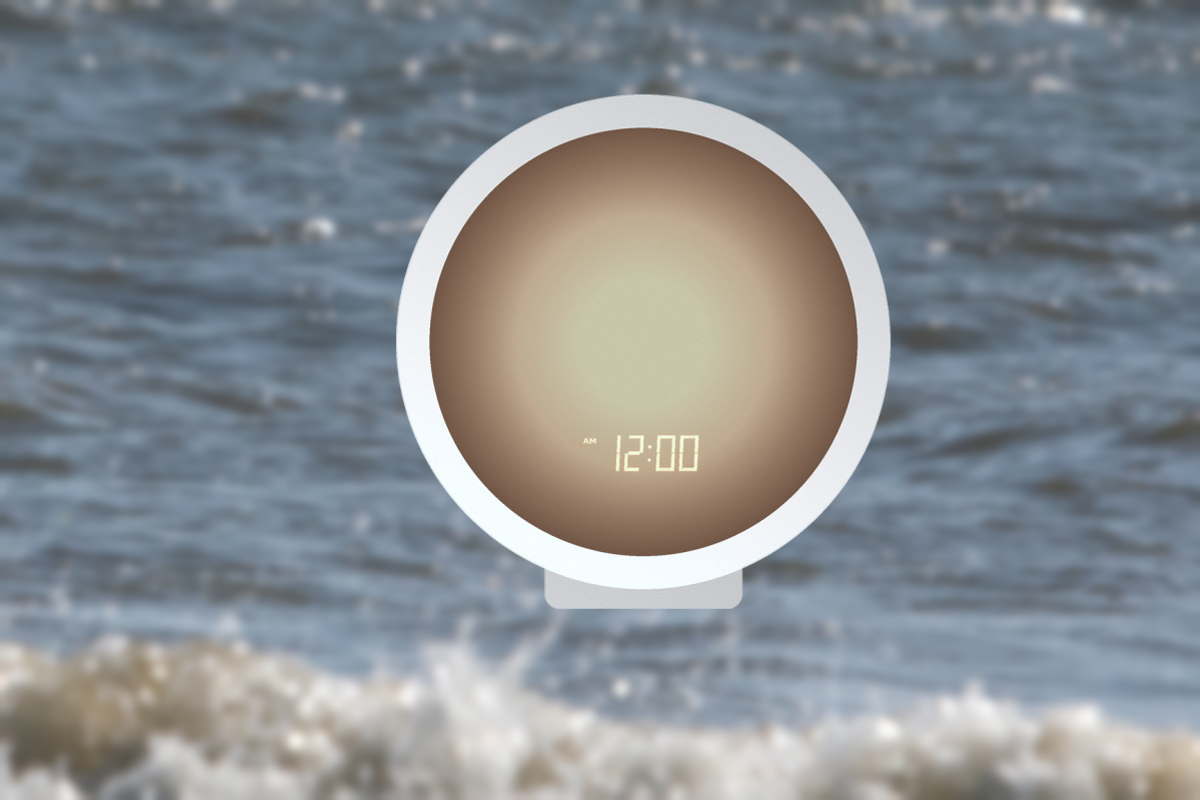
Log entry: **12:00**
